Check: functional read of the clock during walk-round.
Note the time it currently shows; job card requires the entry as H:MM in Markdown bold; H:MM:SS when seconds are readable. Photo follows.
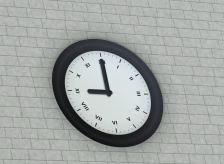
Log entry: **9:00**
